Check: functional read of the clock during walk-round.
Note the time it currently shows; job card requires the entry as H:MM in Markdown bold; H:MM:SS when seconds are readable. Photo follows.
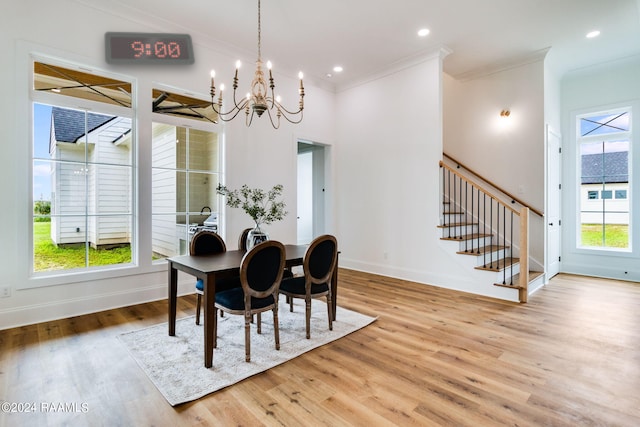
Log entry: **9:00**
